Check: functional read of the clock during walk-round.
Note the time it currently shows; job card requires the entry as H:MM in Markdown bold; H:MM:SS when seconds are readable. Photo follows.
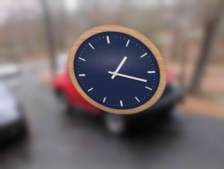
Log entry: **1:18**
